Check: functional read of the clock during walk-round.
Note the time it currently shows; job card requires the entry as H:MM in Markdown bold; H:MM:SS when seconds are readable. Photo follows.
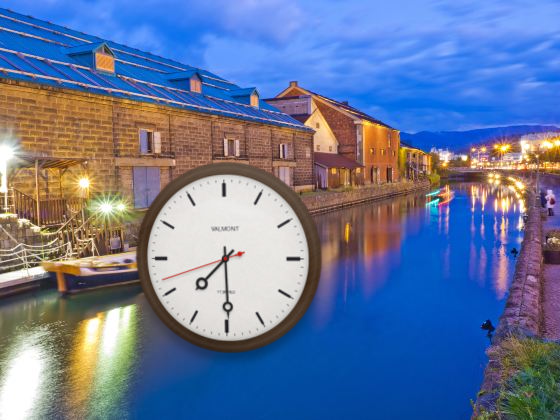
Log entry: **7:29:42**
